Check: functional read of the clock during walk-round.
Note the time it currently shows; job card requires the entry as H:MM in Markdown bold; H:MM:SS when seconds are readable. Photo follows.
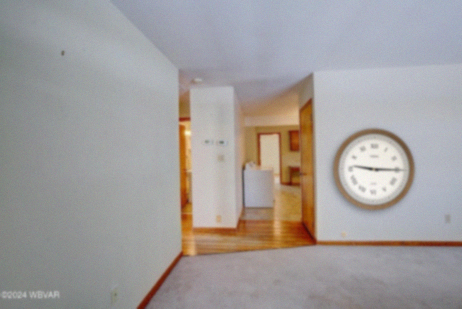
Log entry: **9:15**
